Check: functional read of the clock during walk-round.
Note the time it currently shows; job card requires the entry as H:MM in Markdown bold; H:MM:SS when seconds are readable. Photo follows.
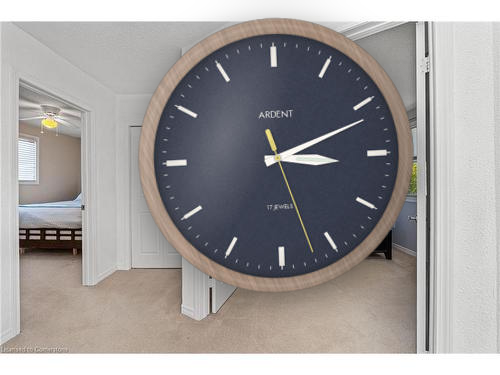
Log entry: **3:11:27**
